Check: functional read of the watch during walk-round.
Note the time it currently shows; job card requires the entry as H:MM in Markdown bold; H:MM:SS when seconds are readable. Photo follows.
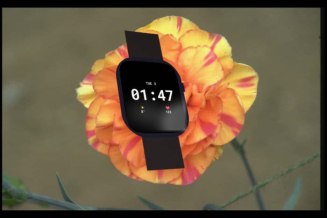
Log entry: **1:47**
